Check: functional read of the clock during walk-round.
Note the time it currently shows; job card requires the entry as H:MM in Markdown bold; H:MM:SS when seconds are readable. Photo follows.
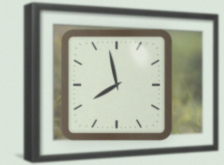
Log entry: **7:58**
